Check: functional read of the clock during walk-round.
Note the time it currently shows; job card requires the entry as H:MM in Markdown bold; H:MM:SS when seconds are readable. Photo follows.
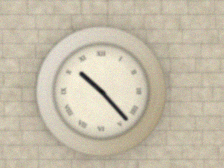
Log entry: **10:23**
